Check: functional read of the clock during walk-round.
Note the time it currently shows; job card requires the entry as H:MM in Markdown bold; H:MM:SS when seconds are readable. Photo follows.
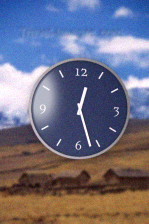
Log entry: **12:27**
